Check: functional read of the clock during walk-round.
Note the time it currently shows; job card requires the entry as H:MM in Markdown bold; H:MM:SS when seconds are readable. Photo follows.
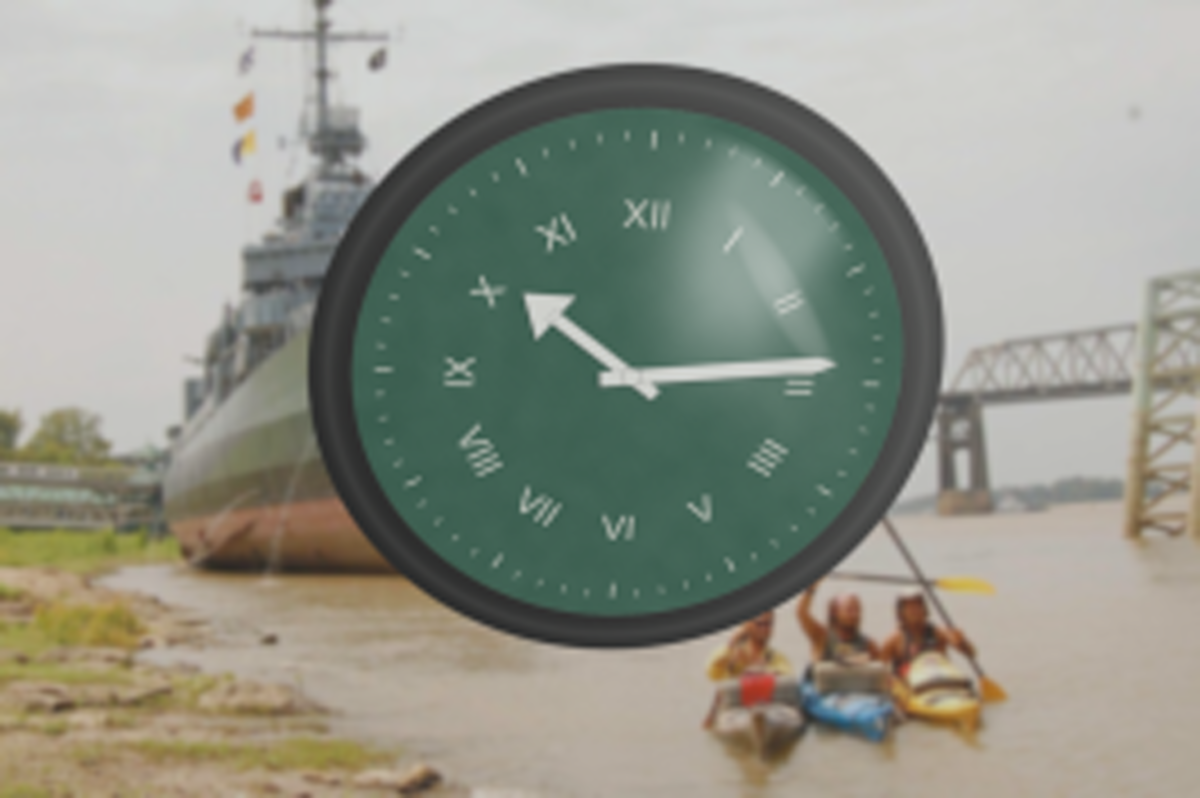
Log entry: **10:14**
